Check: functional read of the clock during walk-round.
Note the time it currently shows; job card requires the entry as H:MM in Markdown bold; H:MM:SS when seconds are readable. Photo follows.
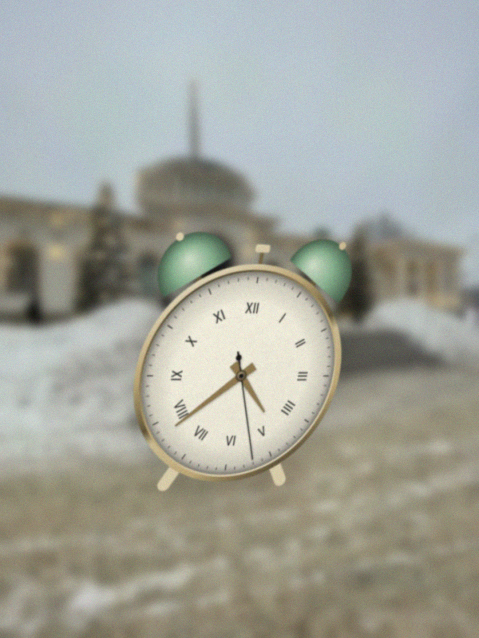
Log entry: **4:38:27**
